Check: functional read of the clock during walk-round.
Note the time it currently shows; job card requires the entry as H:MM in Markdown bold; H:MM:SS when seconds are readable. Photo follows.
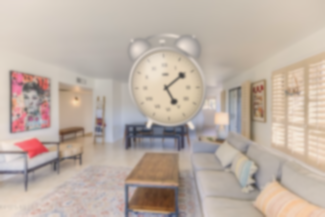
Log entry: **5:09**
